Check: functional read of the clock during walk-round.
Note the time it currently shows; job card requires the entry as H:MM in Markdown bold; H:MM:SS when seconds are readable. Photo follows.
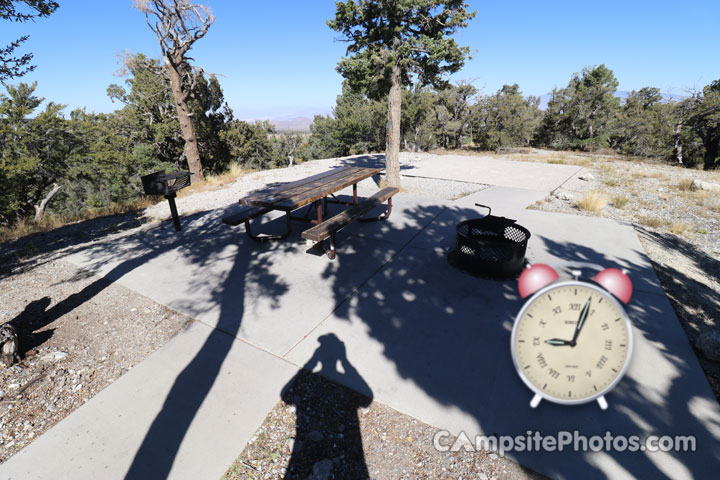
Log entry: **9:03**
